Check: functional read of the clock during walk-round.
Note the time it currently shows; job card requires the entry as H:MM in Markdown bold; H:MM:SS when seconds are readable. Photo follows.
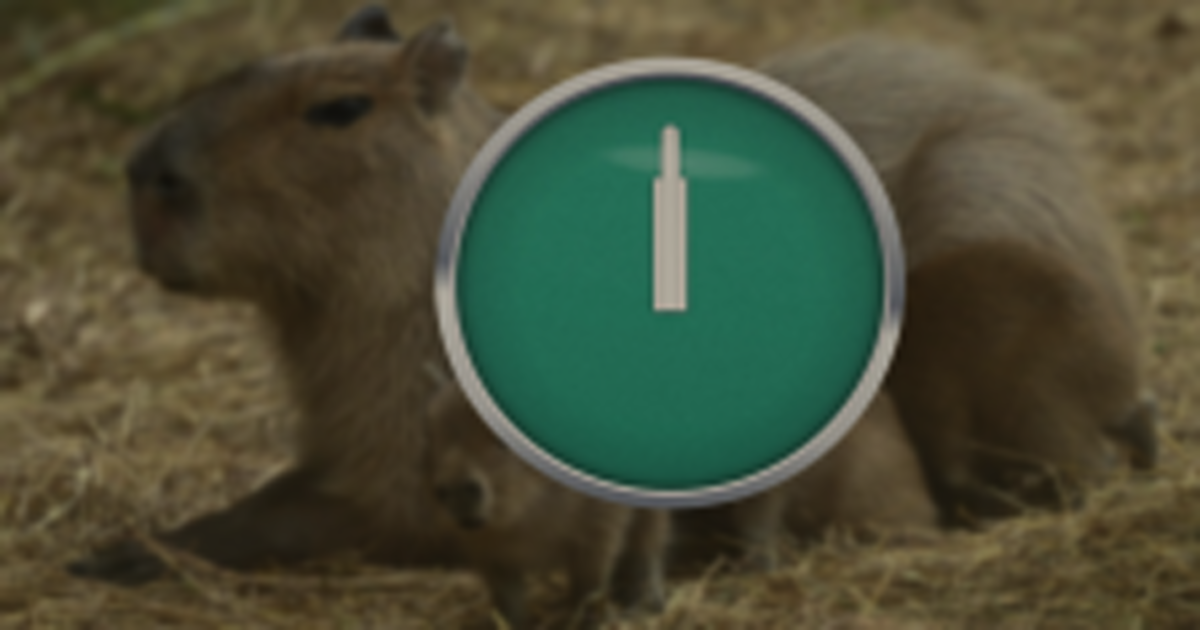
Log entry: **12:00**
